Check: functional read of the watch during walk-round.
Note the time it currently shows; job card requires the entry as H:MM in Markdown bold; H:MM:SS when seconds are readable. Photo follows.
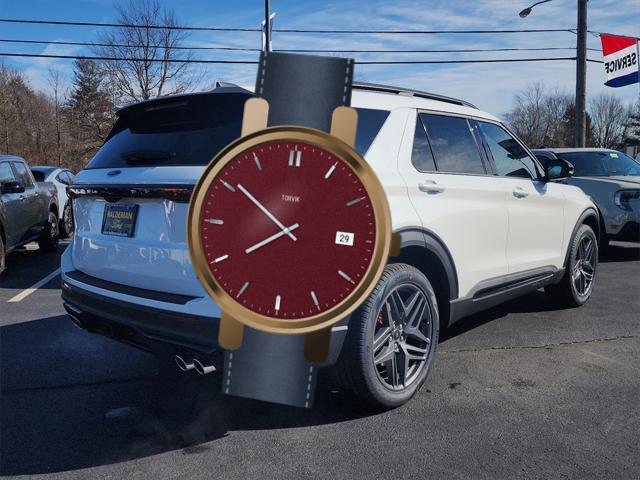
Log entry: **7:51**
